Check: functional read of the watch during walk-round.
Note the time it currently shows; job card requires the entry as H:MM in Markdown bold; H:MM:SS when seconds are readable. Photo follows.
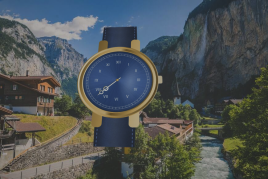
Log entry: **7:38**
